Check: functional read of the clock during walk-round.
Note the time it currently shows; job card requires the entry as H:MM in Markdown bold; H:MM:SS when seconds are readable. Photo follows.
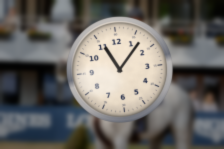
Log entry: **11:07**
